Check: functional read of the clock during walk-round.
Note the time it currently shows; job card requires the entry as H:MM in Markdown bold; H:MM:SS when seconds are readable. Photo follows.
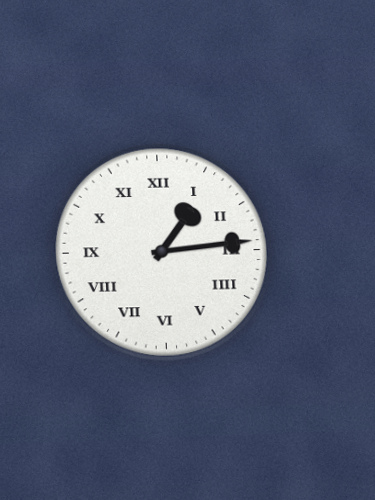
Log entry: **1:14**
